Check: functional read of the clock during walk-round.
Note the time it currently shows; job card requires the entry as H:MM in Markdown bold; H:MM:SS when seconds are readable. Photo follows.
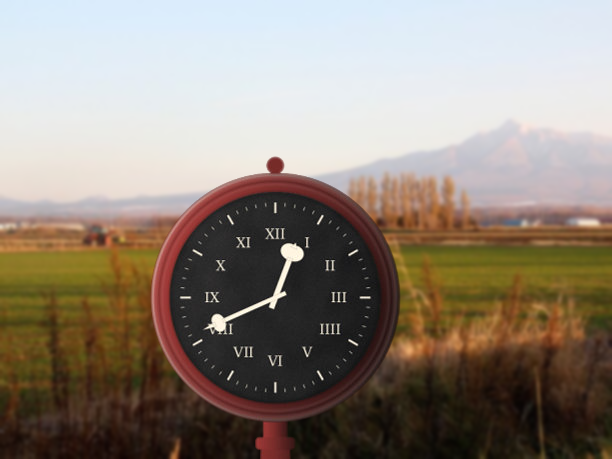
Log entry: **12:41**
